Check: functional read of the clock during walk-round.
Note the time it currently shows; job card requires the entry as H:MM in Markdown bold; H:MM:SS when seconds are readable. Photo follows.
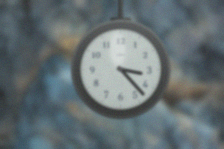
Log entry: **3:23**
